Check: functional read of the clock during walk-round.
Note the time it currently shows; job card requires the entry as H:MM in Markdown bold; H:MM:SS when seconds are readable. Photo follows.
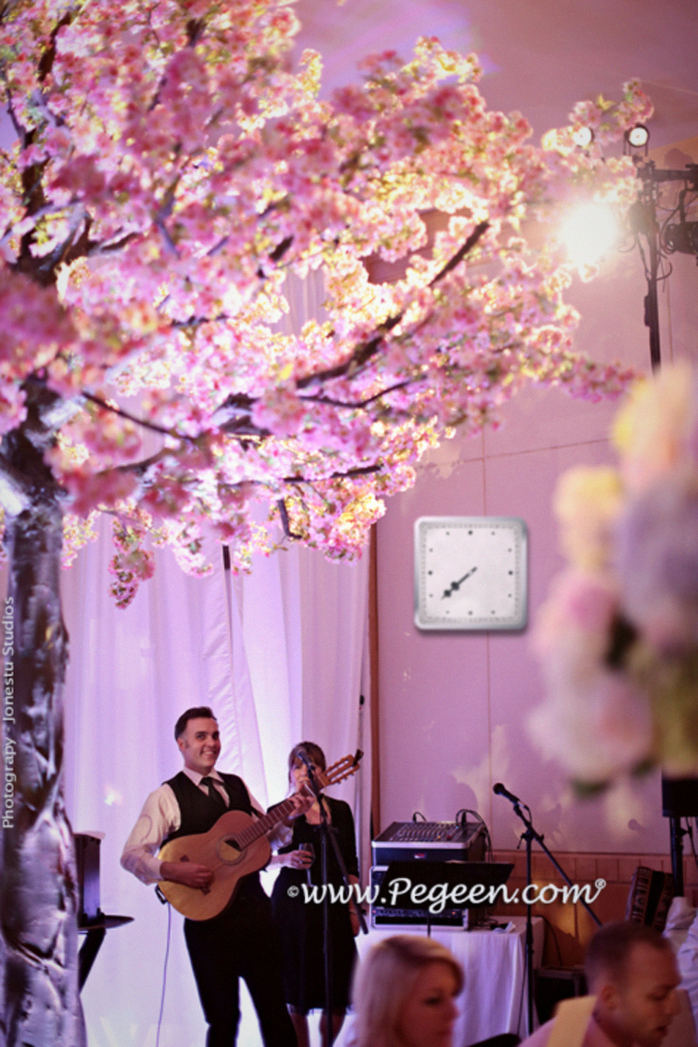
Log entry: **7:38**
